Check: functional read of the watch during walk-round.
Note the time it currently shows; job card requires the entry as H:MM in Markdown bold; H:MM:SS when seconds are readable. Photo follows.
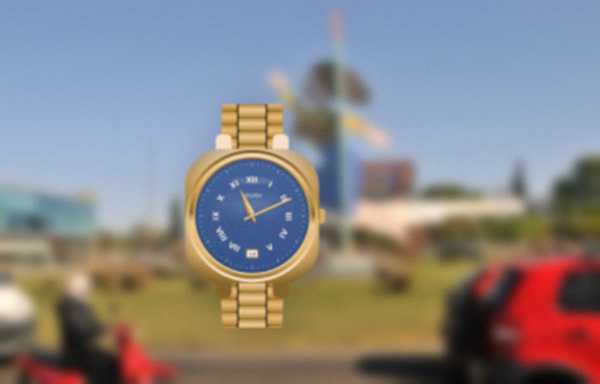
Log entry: **11:11**
